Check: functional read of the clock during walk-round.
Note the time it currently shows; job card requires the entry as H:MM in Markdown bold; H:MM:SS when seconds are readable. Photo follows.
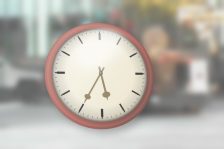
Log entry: **5:35**
